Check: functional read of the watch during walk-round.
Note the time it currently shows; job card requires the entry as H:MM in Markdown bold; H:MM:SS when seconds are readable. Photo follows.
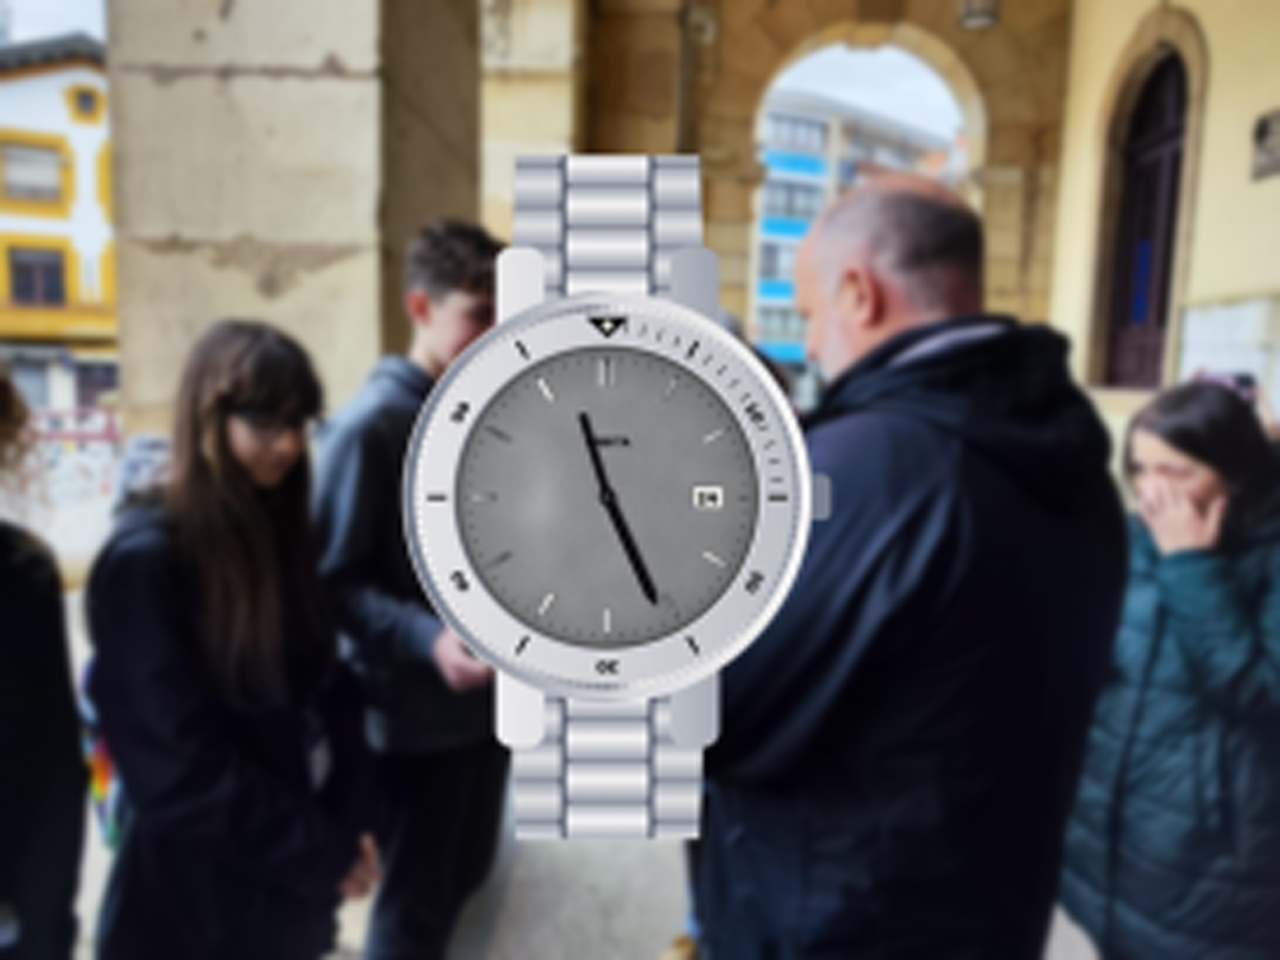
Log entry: **11:26**
